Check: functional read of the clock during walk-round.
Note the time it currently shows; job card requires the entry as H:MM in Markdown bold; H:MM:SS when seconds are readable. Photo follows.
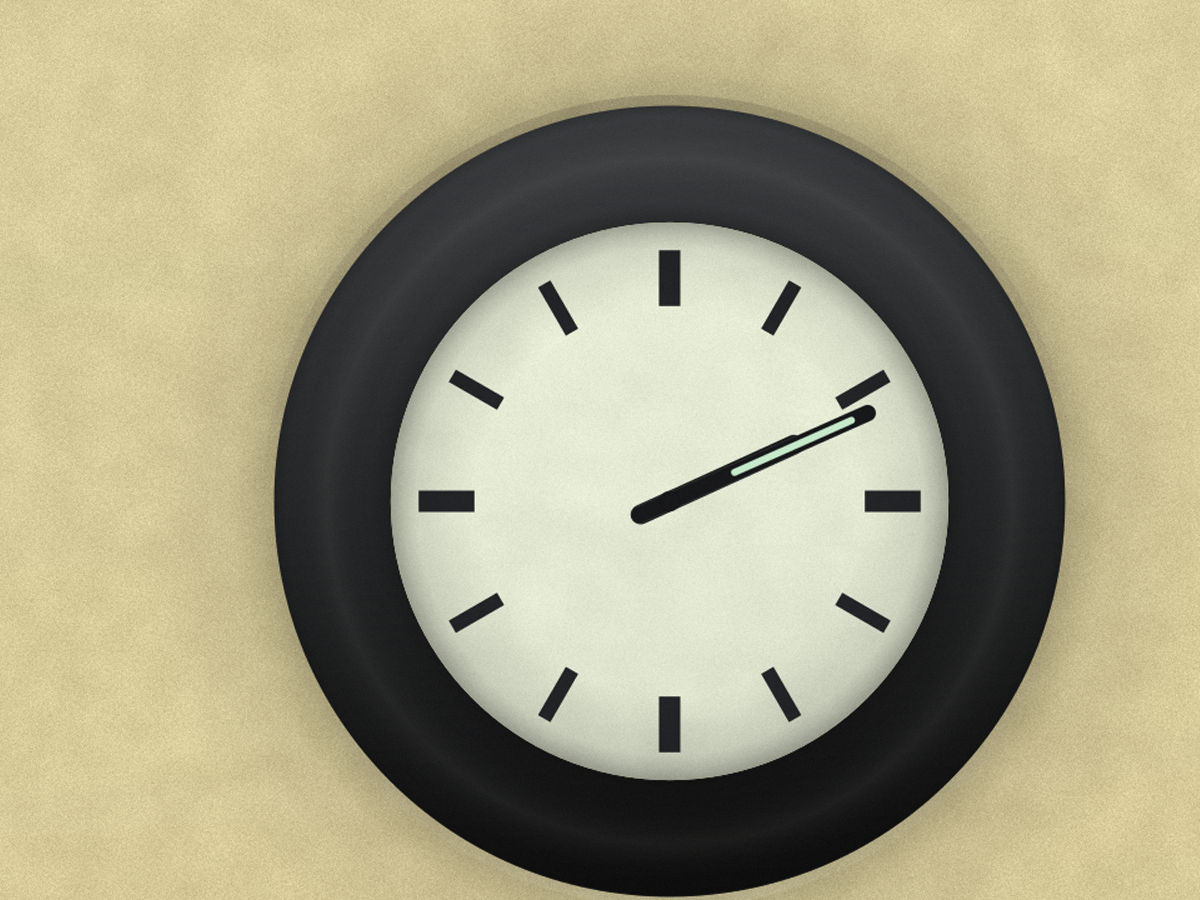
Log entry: **2:11**
